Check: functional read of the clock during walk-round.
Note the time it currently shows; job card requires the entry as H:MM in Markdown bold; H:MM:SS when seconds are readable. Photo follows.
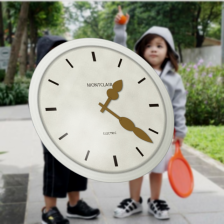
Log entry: **1:22**
